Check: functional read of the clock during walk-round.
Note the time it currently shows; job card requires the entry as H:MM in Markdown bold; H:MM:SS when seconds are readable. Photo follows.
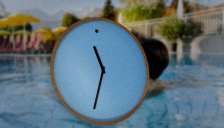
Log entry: **11:34**
